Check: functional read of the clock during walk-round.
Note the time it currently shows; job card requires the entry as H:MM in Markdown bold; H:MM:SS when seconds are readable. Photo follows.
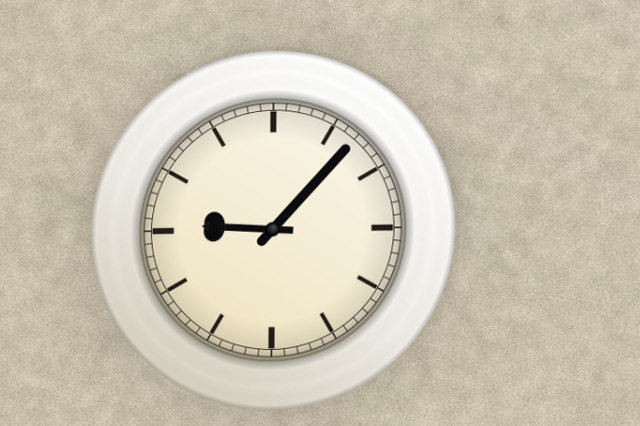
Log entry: **9:07**
